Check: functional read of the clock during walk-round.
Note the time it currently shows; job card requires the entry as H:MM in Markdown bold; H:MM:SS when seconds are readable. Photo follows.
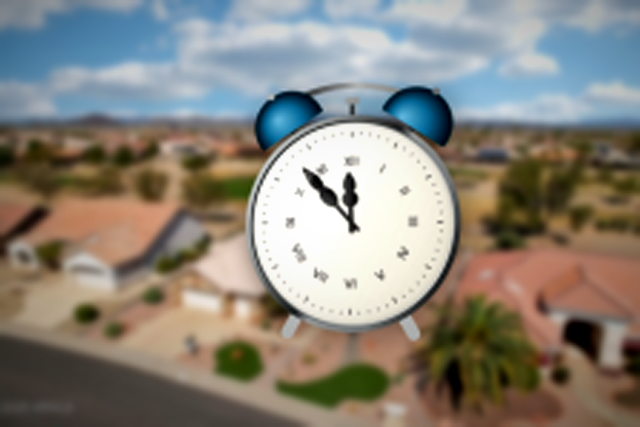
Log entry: **11:53**
